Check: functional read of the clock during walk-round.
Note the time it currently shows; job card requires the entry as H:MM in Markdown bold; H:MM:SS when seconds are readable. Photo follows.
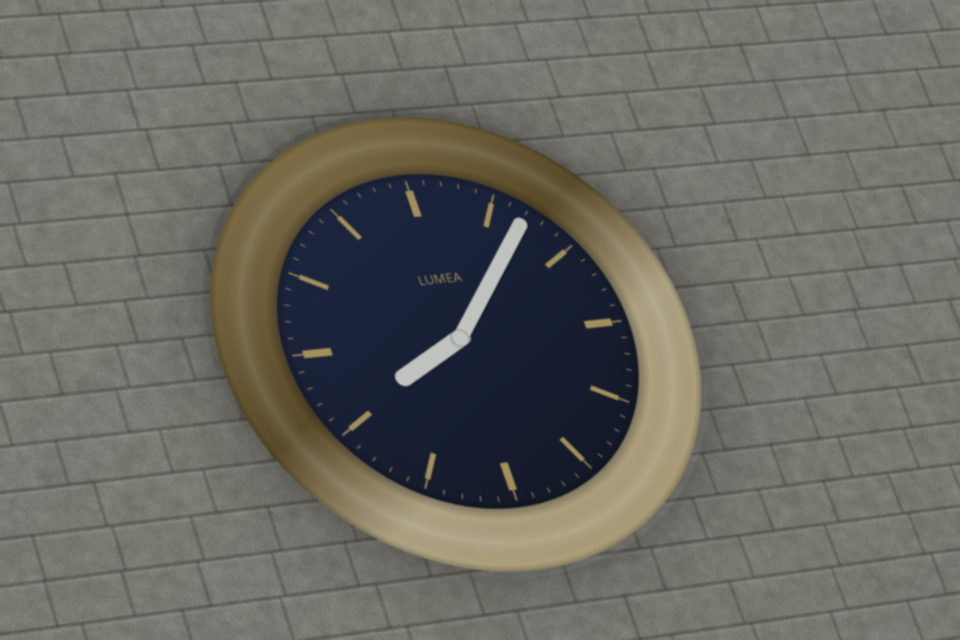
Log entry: **8:07**
